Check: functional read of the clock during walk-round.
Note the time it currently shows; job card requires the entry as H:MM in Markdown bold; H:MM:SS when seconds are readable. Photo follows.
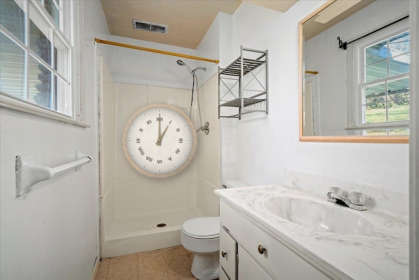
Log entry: **1:00**
